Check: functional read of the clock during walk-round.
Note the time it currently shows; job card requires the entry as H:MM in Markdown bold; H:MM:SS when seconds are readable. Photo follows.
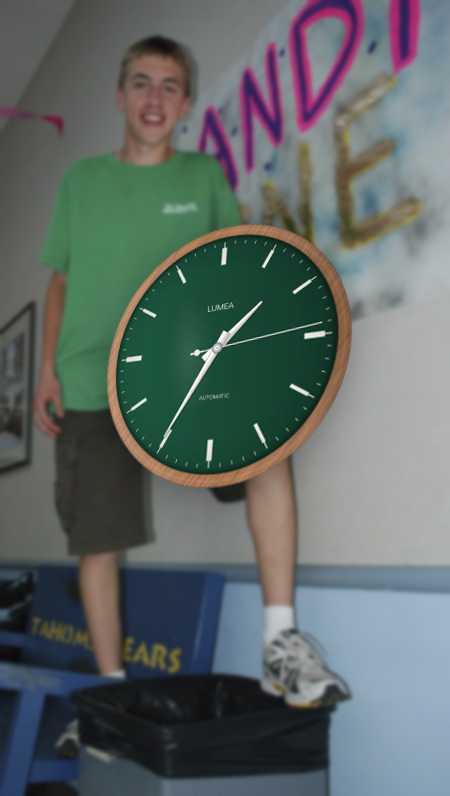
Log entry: **1:35:14**
